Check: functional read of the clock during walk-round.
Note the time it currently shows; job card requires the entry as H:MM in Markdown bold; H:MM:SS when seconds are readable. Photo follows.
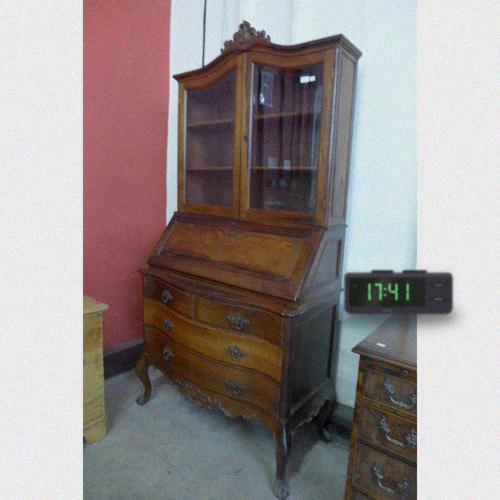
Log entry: **17:41**
